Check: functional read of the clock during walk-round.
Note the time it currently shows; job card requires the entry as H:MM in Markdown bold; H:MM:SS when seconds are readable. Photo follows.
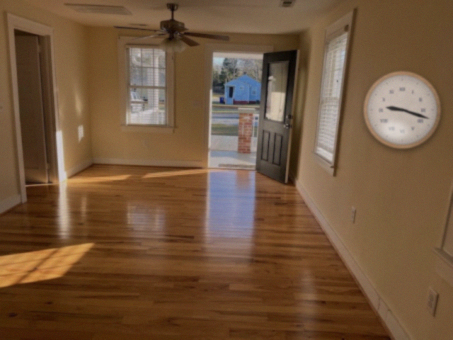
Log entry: **9:18**
